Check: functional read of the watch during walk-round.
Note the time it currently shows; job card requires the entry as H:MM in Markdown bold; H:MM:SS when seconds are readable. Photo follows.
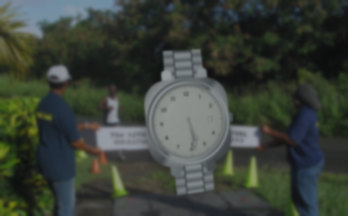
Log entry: **5:29**
